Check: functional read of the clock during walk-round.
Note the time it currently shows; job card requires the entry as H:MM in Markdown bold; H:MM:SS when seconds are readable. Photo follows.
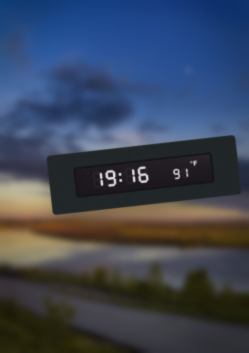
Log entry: **19:16**
